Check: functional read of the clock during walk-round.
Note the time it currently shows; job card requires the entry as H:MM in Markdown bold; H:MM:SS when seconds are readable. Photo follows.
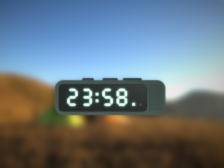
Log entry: **23:58**
